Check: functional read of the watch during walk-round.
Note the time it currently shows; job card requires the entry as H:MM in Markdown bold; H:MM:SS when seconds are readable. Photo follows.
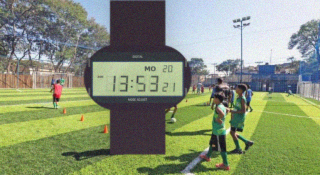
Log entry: **13:53:21**
